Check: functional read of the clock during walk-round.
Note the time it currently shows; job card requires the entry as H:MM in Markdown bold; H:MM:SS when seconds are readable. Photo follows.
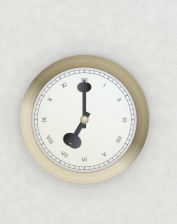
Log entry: **7:00**
